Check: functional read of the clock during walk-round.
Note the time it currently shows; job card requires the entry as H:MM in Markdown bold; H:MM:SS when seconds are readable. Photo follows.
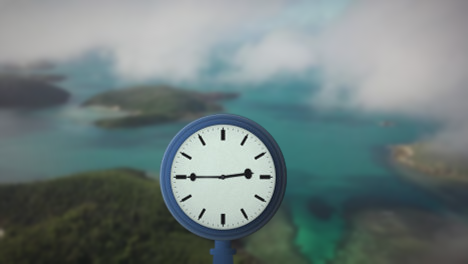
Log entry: **2:45**
